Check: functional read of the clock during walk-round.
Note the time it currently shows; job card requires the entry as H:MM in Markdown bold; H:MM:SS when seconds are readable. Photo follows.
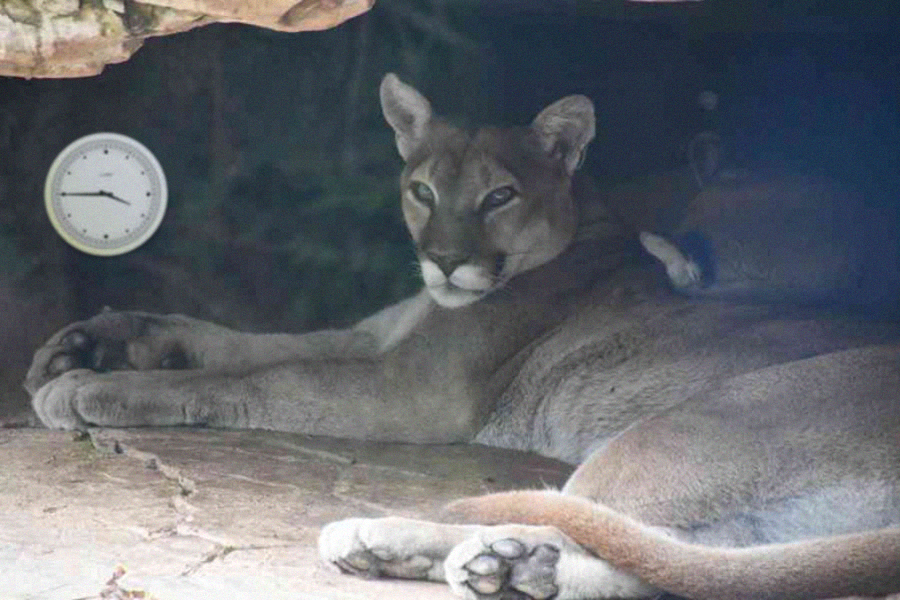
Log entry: **3:45**
